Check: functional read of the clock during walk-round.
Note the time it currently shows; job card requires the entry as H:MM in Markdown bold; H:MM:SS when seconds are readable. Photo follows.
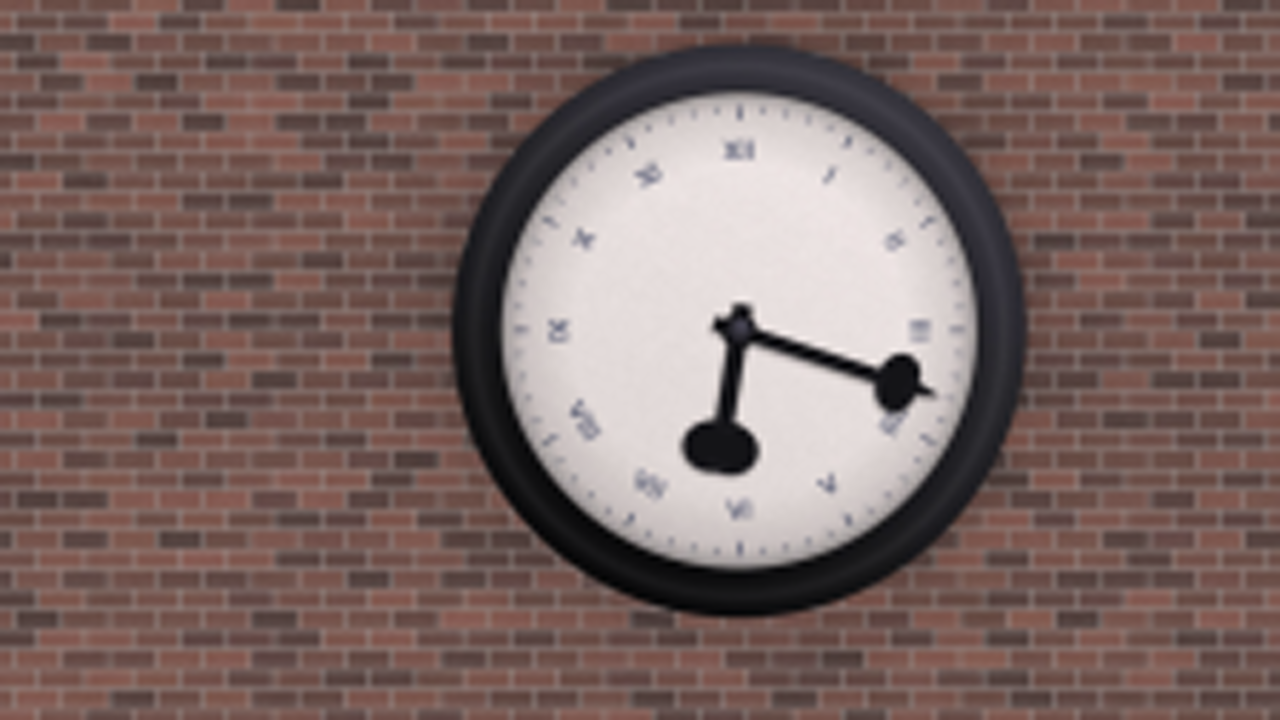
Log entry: **6:18**
